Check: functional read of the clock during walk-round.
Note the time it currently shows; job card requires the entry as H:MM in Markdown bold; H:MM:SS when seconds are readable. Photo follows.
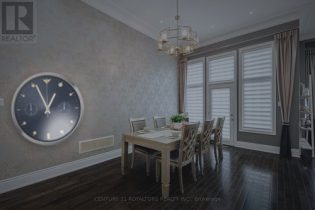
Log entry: **12:56**
